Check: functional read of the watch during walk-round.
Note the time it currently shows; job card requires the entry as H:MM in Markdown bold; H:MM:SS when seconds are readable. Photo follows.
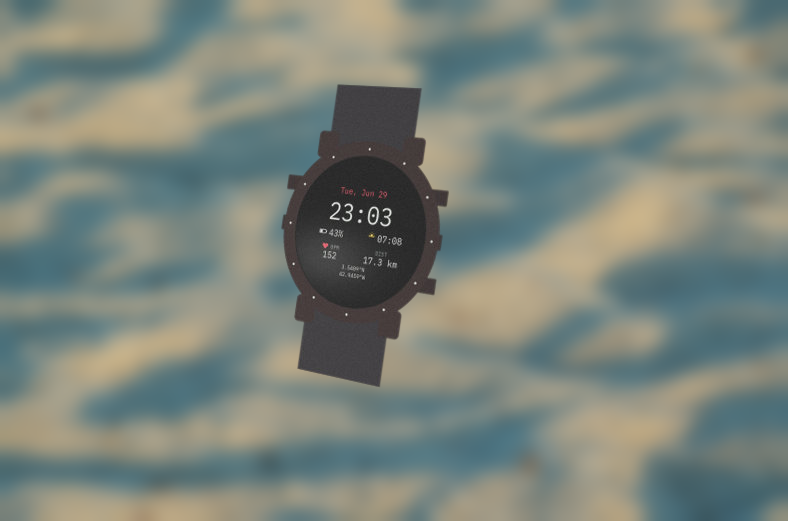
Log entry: **23:03**
